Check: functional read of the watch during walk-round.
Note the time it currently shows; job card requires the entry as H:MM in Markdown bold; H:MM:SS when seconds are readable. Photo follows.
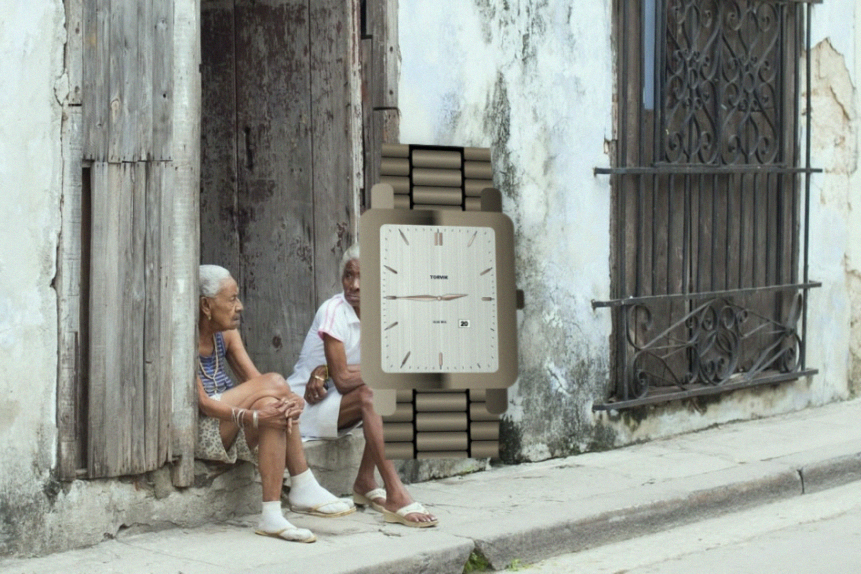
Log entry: **2:45**
